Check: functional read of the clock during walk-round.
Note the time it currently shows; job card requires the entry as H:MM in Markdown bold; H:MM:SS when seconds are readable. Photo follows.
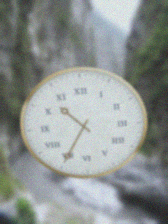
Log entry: **10:35**
